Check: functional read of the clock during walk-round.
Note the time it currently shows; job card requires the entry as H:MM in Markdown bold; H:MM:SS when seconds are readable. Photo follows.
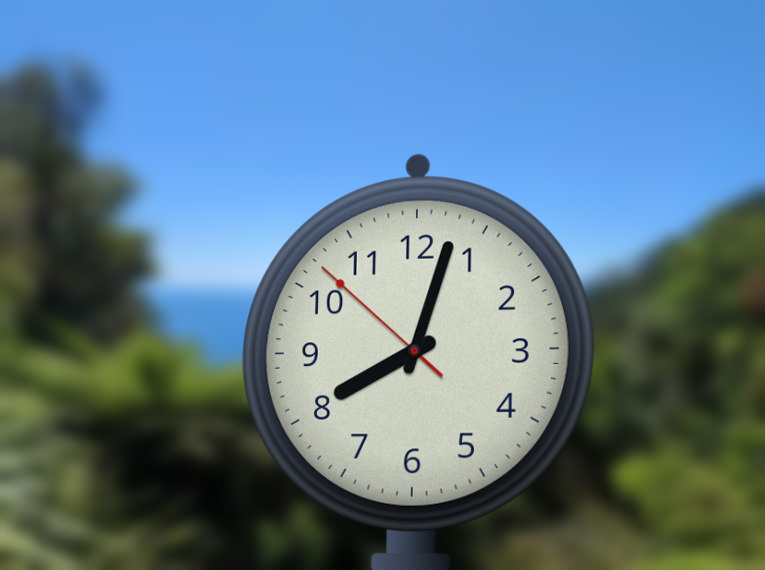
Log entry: **8:02:52**
